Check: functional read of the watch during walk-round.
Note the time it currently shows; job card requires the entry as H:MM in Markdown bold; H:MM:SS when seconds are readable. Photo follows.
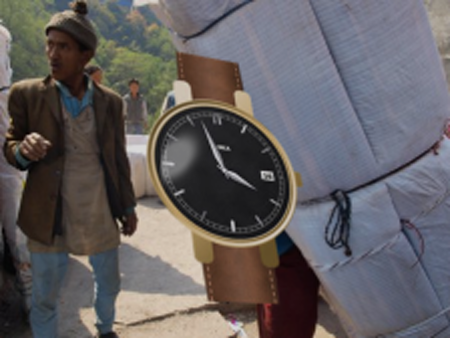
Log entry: **3:57**
